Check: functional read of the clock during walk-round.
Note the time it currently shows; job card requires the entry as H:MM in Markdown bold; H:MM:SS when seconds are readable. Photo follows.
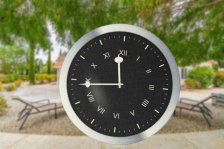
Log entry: **11:44**
